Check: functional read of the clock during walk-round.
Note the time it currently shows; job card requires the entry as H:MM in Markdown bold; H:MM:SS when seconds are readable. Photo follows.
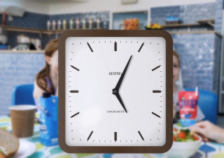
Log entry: **5:04**
